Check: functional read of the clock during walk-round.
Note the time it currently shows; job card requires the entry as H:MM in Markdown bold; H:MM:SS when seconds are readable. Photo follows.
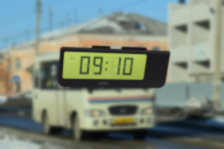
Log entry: **9:10**
